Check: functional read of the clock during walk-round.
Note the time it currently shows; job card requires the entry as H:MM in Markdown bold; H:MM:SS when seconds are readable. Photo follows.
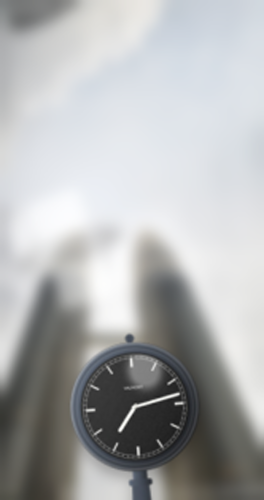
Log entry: **7:13**
